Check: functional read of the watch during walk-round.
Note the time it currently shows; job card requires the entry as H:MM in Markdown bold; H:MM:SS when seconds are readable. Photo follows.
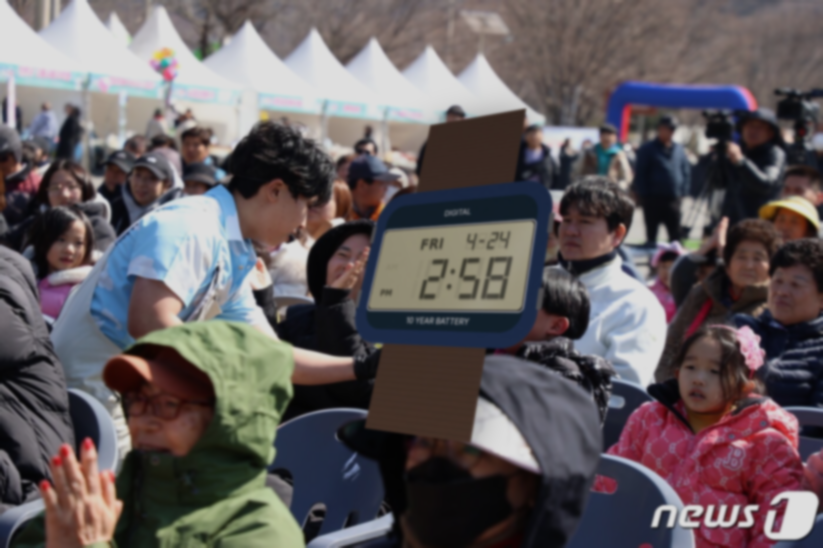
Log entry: **2:58**
